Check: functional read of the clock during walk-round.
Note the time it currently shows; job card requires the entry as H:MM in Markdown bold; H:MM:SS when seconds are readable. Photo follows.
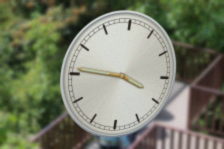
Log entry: **3:46**
